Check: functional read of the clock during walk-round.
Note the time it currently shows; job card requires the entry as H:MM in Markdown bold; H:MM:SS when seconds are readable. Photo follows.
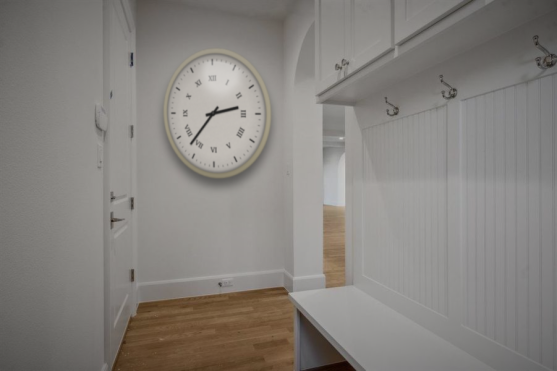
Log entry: **2:37**
